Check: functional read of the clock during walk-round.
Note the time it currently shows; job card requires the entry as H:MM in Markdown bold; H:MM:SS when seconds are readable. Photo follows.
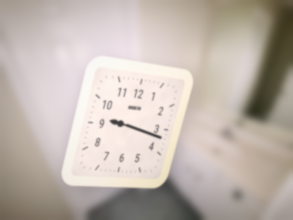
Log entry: **9:17**
